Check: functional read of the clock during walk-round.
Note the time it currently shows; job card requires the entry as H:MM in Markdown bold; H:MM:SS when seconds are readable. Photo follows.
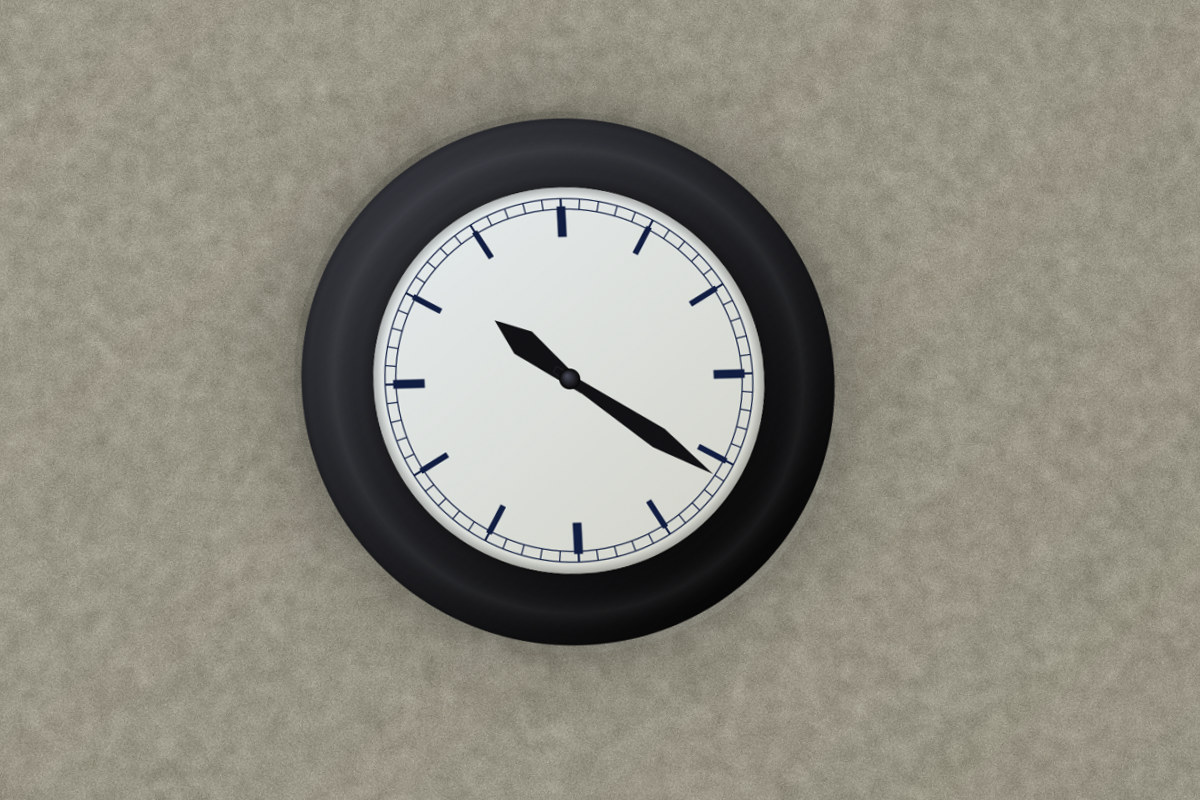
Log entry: **10:21**
